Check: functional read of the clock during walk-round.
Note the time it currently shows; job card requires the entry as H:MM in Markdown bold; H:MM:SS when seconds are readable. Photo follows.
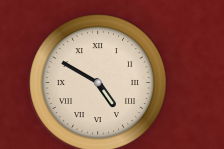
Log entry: **4:50**
